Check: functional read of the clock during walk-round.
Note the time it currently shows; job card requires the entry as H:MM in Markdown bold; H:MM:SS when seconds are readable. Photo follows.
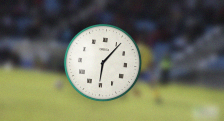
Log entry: **6:06**
